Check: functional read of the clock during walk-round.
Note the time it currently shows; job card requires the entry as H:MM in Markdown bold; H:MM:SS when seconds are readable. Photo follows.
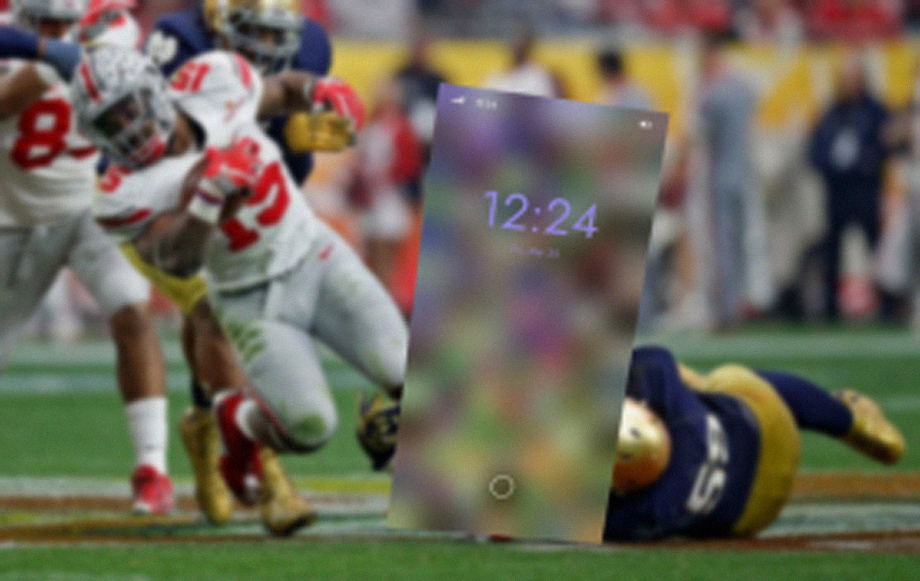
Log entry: **12:24**
